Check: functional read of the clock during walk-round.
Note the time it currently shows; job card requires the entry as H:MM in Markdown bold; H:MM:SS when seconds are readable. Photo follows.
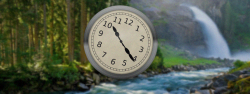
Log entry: **10:21**
